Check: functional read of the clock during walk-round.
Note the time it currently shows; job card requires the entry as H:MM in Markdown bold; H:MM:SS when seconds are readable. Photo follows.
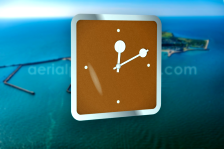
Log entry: **12:11**
